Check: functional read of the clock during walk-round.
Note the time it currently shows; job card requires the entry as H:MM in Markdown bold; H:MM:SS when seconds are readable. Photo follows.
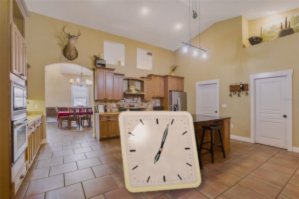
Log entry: **7:04**
